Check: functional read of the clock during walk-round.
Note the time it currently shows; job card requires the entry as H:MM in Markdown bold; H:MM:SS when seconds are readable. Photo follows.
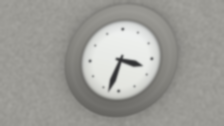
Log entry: **3:33**
